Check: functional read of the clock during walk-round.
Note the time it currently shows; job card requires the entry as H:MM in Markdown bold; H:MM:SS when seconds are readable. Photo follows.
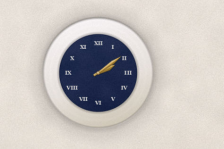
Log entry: **2:09**
